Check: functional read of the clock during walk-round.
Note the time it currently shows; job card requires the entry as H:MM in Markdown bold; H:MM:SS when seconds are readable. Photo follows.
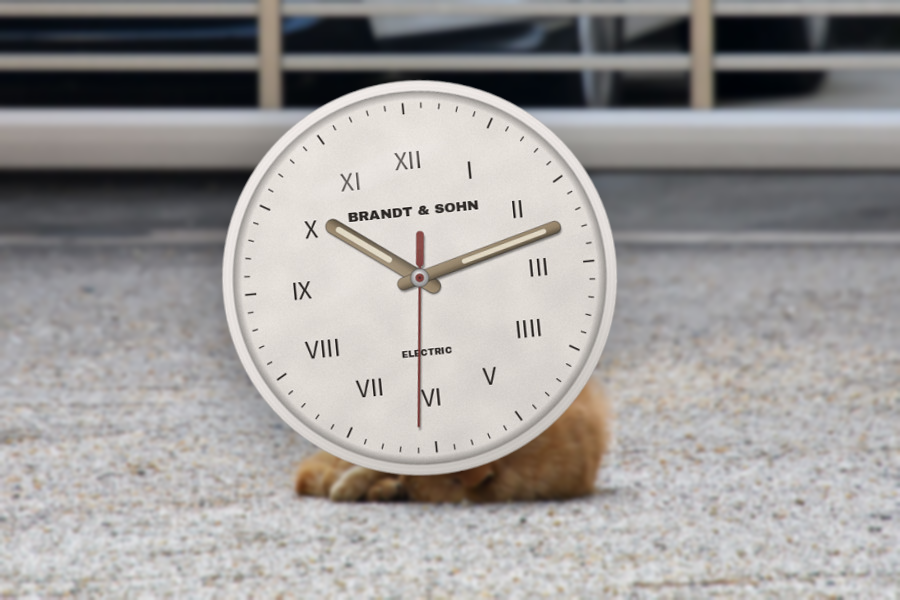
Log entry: **10:12:31**
